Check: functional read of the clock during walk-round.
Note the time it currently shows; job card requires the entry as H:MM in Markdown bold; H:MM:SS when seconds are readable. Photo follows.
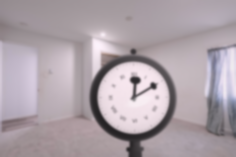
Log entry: **12:10**
